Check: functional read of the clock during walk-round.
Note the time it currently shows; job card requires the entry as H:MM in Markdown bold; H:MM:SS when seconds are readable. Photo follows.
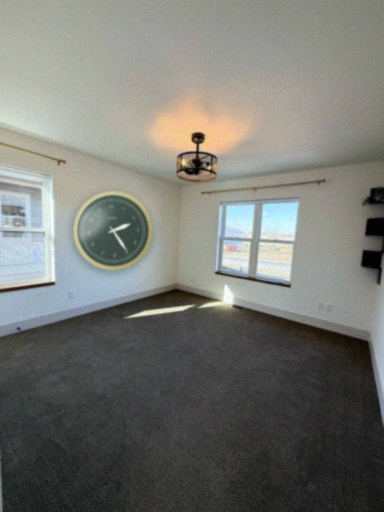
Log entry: **2:25**
